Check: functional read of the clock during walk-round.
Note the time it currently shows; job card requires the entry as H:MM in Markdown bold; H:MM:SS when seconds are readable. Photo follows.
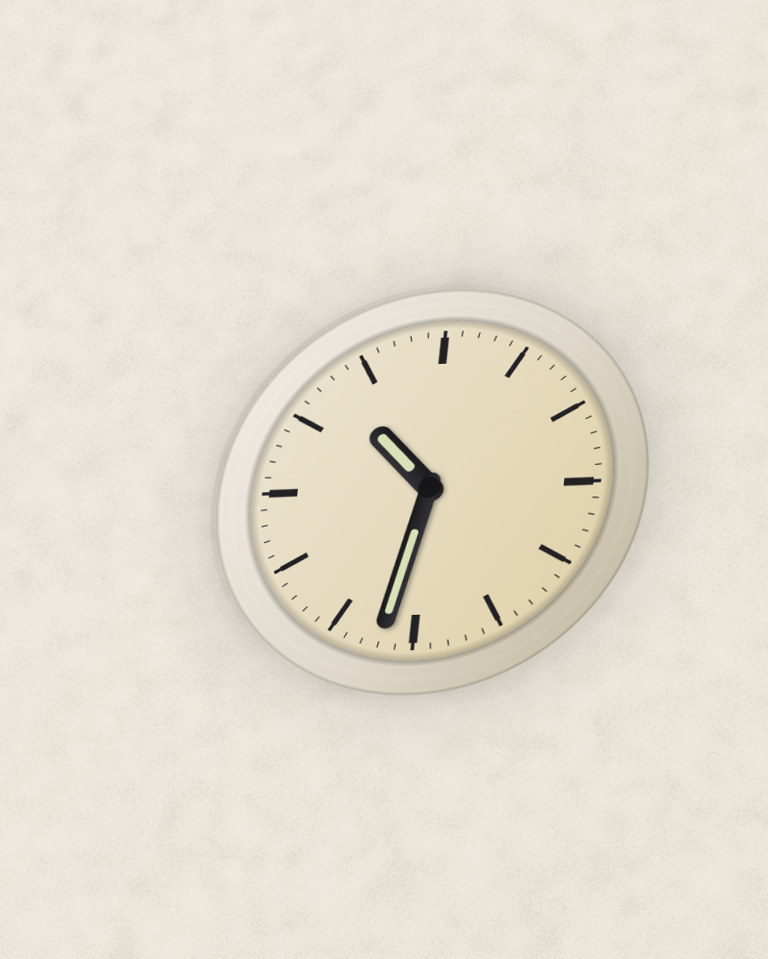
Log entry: **10:32**
